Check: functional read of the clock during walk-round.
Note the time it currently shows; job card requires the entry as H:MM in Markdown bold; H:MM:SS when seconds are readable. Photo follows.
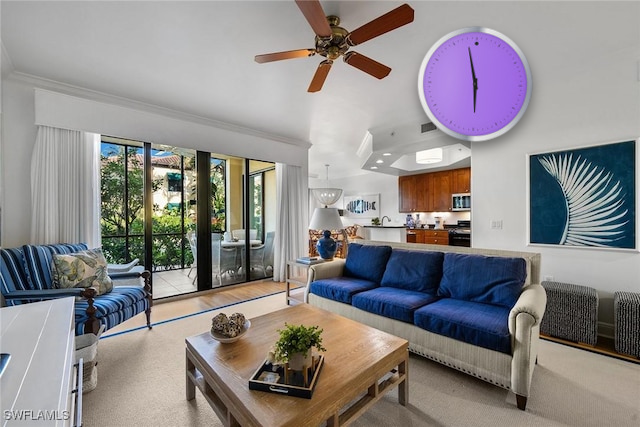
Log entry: **5:58**
